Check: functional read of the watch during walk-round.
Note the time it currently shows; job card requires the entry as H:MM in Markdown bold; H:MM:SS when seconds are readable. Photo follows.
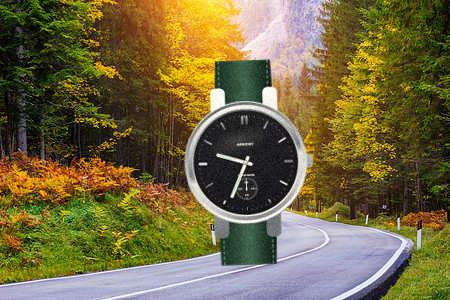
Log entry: **9:34**
